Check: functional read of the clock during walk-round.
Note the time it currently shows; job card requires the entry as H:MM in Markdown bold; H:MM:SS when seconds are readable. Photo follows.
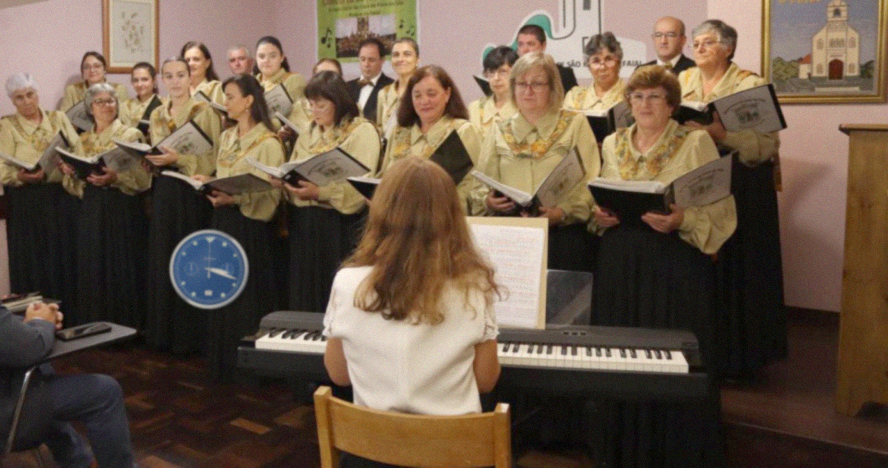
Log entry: **3:18**
